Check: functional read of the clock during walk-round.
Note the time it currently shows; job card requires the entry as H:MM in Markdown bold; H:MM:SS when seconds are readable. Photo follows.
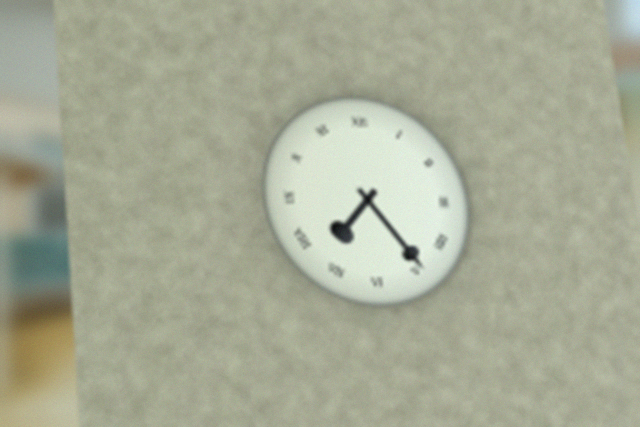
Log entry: **7:24**
